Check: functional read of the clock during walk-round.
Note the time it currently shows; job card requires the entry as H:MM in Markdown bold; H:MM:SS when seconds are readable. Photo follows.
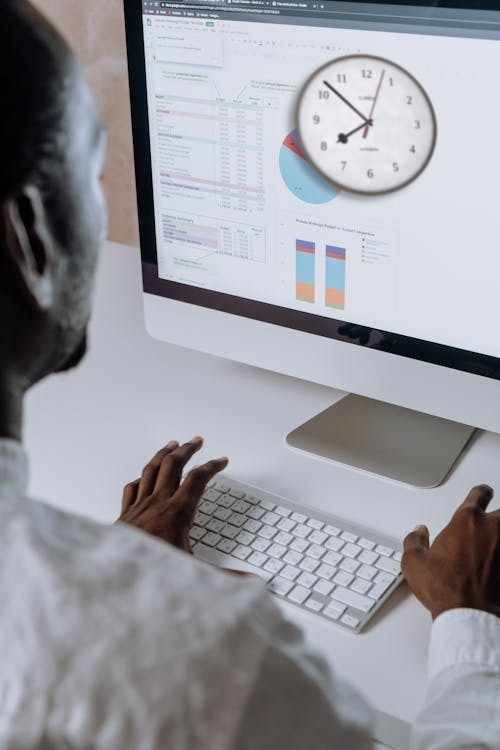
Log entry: **7:52:03**
